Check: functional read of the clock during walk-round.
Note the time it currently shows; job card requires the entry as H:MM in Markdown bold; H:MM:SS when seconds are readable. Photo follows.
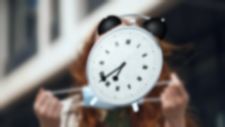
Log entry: **6:38**
